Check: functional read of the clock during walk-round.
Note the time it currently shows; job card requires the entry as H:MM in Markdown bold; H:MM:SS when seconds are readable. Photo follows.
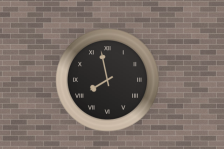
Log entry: **7:58**
